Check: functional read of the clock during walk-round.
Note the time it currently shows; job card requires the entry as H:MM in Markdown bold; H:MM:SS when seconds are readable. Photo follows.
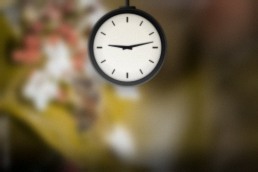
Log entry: **9:13**
